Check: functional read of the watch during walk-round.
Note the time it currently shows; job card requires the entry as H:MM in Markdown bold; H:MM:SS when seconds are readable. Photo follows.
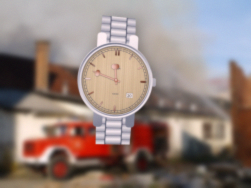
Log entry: **11:48**
